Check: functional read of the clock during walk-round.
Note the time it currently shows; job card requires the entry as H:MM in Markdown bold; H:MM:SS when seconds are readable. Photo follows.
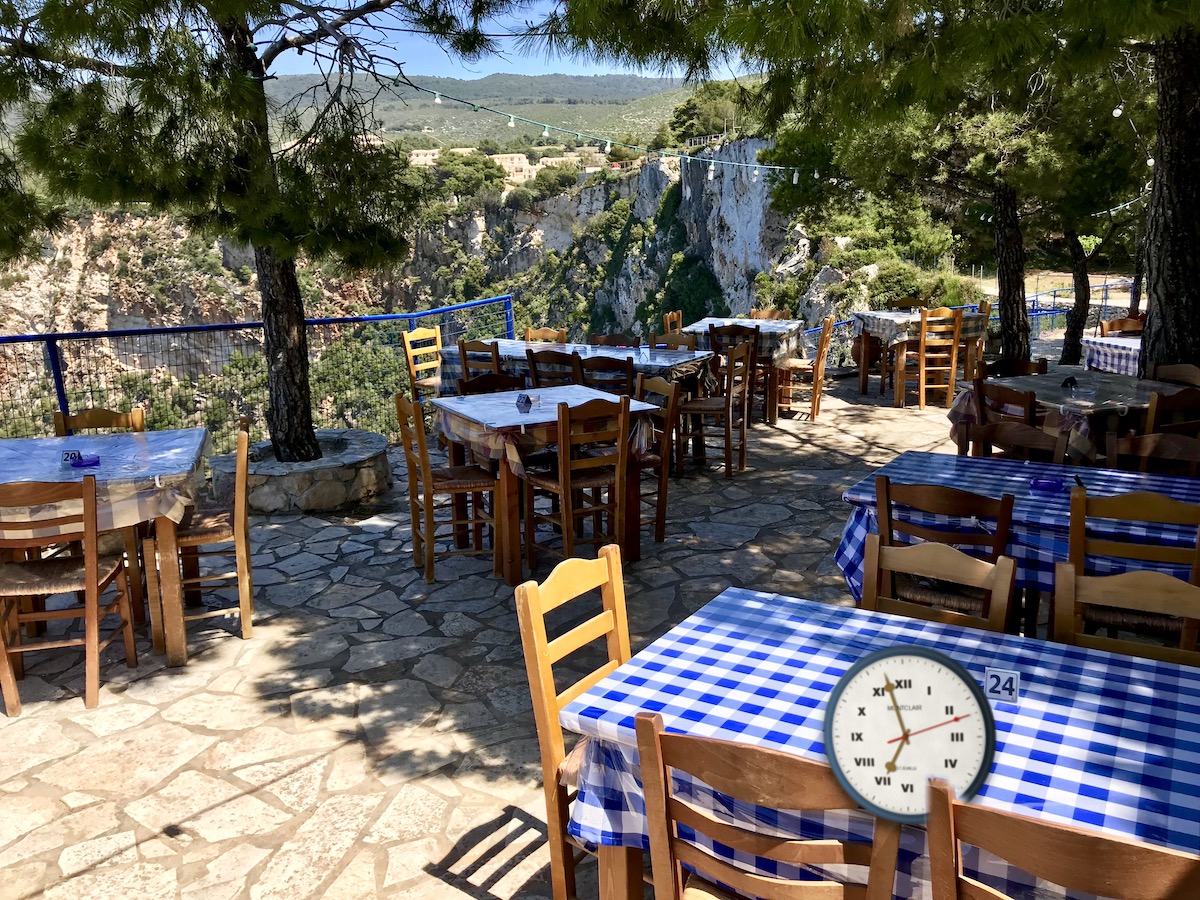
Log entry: **6:57:12**
